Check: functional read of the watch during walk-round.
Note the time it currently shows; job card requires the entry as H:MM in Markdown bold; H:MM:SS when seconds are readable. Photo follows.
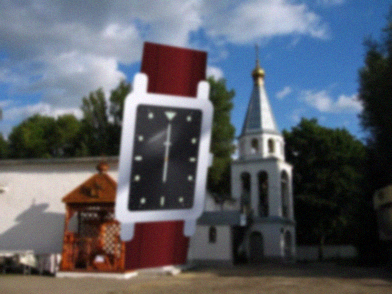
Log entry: **6:00**
